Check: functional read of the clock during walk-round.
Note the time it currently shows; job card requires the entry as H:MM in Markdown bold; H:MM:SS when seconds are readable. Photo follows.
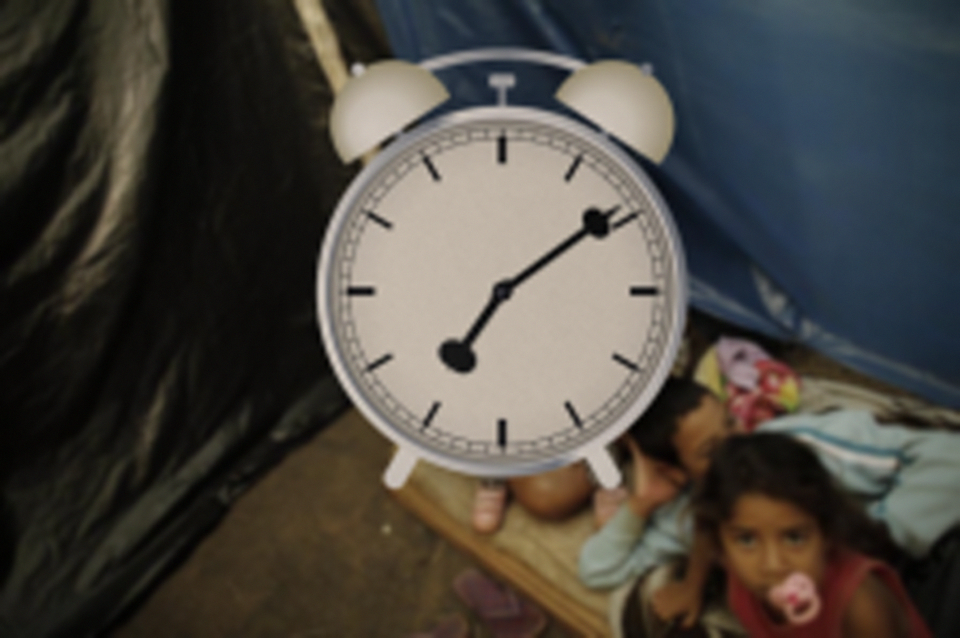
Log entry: **7:09**
